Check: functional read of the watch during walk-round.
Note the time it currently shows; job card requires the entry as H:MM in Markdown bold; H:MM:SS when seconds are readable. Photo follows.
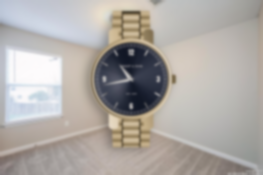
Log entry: **10:43**
